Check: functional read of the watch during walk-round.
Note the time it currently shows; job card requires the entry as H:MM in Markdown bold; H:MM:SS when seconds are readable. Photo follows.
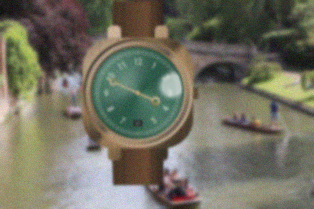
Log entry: **3:49**
